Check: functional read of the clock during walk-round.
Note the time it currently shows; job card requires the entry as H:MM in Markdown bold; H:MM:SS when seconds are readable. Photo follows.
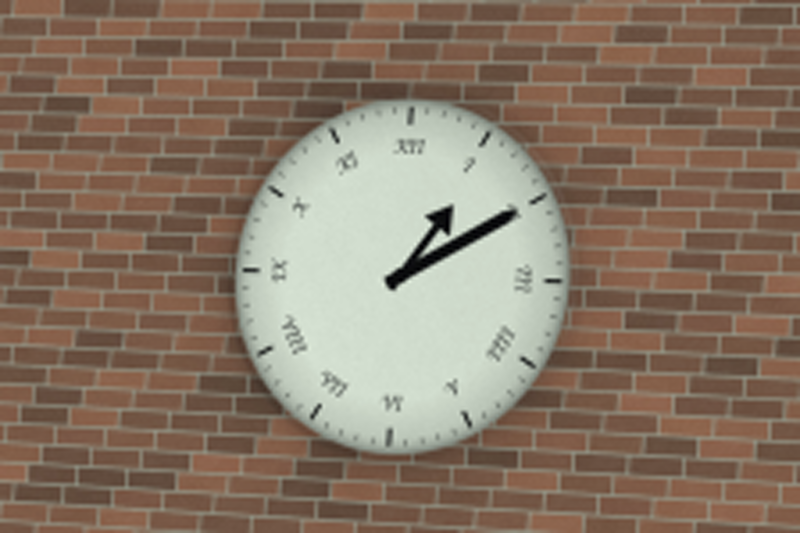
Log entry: **1:10**
